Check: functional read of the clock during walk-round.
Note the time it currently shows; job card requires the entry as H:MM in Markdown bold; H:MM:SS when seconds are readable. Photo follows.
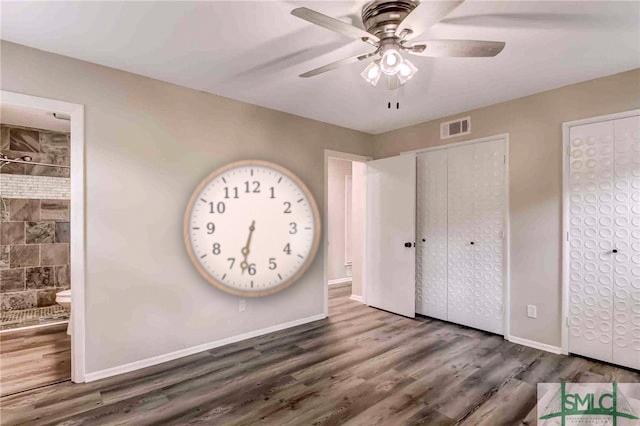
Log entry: **6:32**
